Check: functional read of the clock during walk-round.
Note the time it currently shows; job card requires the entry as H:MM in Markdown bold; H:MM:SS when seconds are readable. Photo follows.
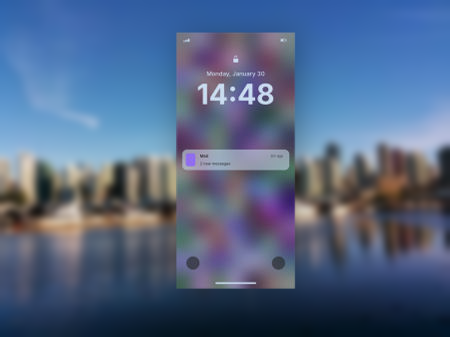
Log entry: **14:48**
